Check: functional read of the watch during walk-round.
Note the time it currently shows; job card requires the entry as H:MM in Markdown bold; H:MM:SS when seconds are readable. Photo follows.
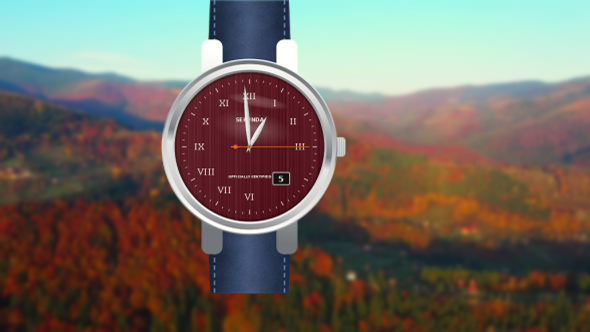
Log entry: **12:59:15**
